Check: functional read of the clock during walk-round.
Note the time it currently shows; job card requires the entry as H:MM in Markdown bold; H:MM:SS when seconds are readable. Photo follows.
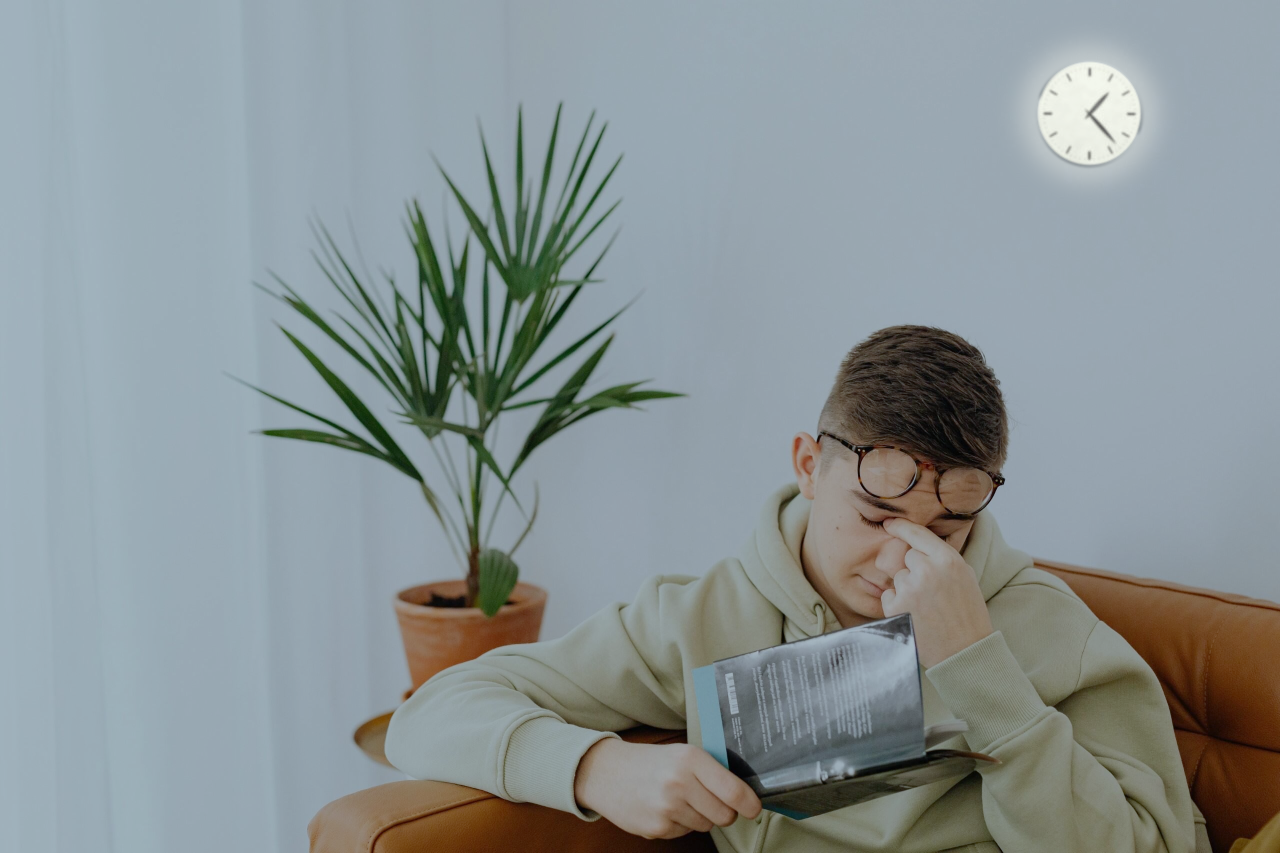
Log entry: **1:23**
